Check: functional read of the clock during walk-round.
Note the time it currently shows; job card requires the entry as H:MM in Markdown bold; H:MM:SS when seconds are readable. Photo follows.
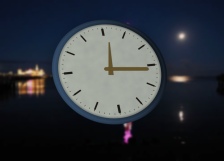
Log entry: **12:16**
